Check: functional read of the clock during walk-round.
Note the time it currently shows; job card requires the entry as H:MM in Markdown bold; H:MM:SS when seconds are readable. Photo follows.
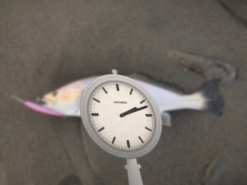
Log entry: **2:12**
